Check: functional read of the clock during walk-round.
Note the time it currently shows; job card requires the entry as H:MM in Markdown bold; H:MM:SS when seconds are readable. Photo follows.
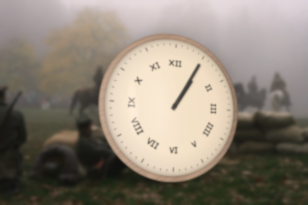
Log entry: **1:05**
